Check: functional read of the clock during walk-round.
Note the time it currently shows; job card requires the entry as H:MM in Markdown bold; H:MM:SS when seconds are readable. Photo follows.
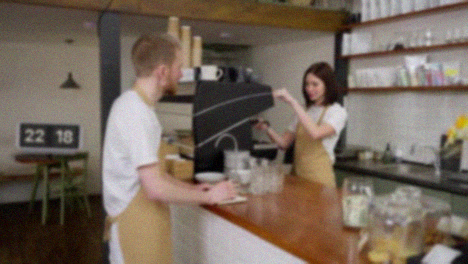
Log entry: **22:18**
